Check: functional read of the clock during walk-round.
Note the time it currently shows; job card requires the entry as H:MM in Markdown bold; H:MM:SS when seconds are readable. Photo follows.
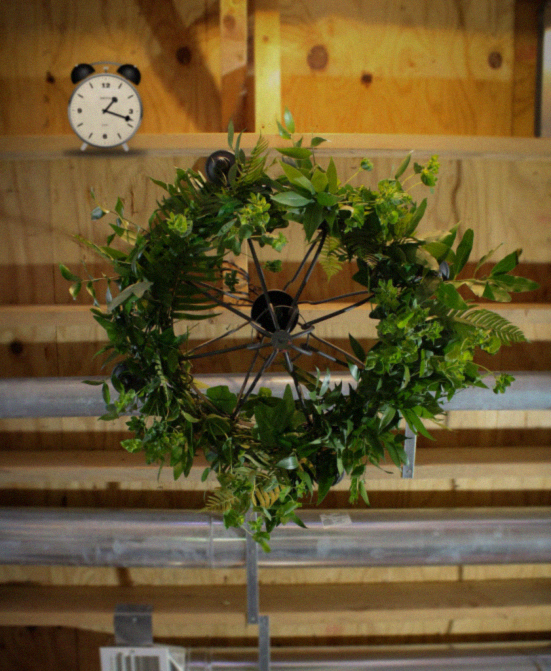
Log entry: **1:18**
